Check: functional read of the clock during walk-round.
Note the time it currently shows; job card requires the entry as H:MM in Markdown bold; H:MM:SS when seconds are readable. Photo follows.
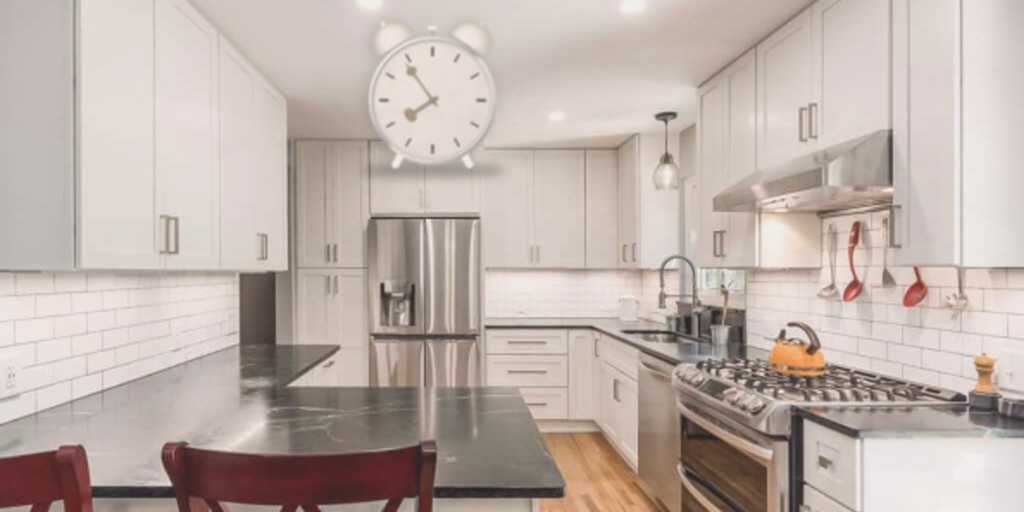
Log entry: **7:54**
